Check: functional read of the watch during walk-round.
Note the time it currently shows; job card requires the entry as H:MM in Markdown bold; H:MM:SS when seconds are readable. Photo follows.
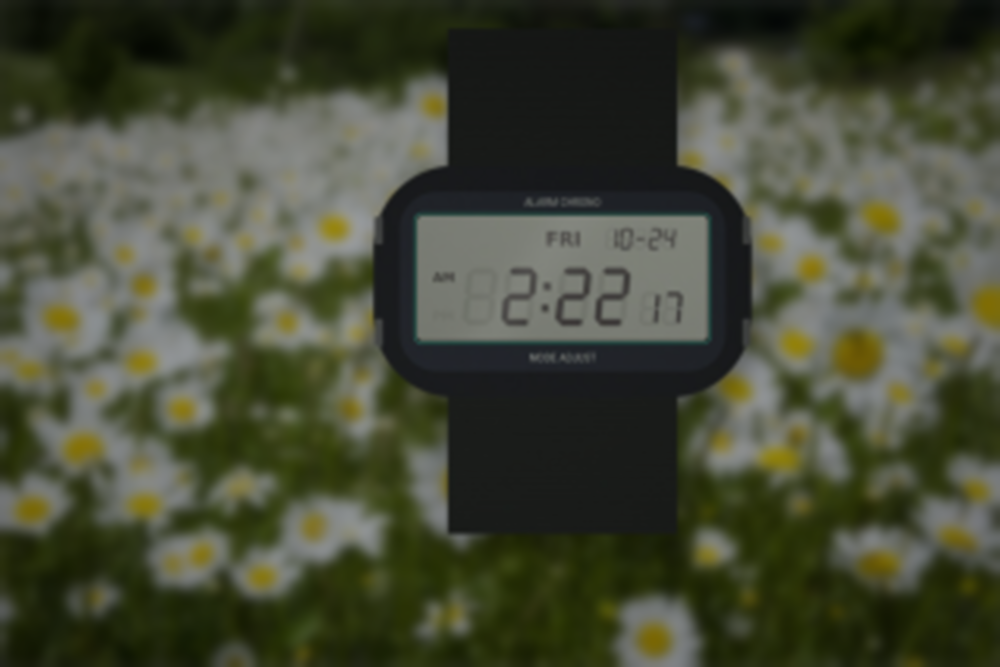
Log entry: **2:22:17**
